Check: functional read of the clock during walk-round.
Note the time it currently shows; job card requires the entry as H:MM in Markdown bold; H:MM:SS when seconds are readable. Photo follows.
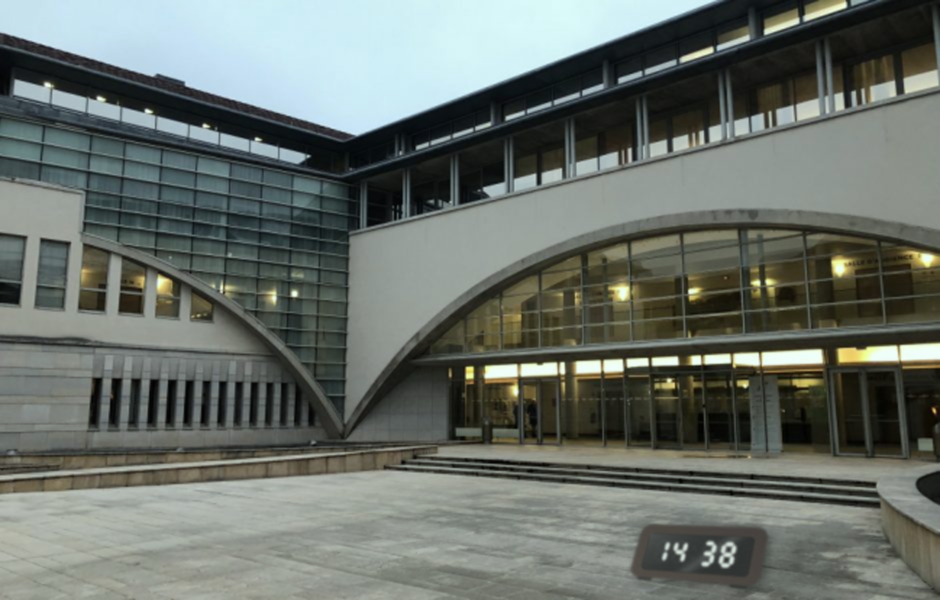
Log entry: **14:38**
